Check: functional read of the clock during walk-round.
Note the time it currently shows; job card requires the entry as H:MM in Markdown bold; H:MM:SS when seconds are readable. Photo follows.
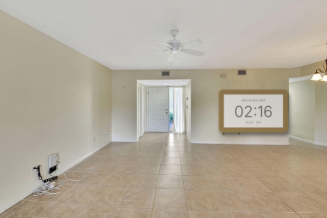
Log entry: **2:16**
